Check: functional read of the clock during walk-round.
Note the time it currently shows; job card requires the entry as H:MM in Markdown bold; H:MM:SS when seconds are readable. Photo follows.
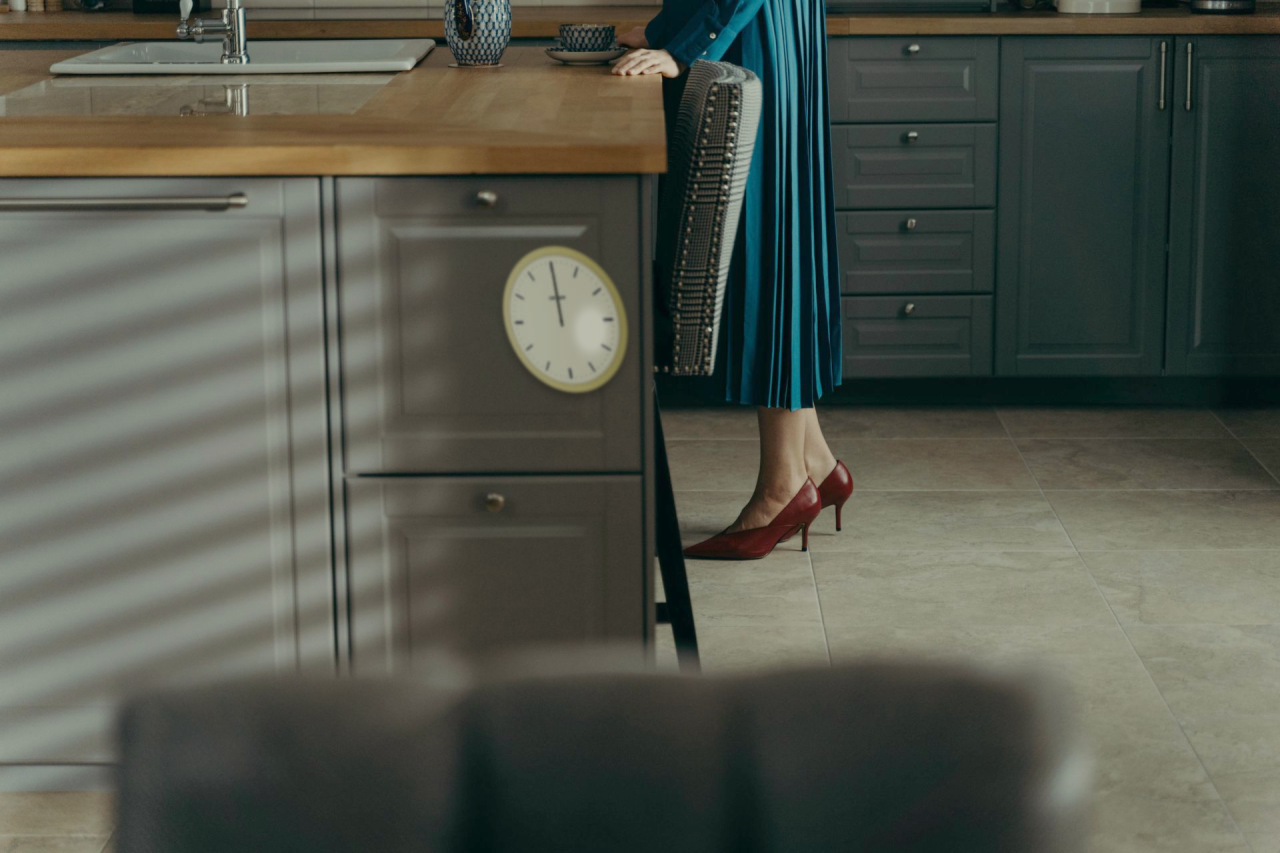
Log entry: **12:00**
